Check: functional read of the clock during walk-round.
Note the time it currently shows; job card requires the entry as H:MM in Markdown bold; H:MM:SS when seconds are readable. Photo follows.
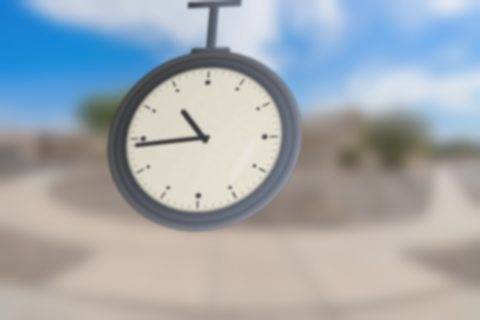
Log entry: **10:44**
